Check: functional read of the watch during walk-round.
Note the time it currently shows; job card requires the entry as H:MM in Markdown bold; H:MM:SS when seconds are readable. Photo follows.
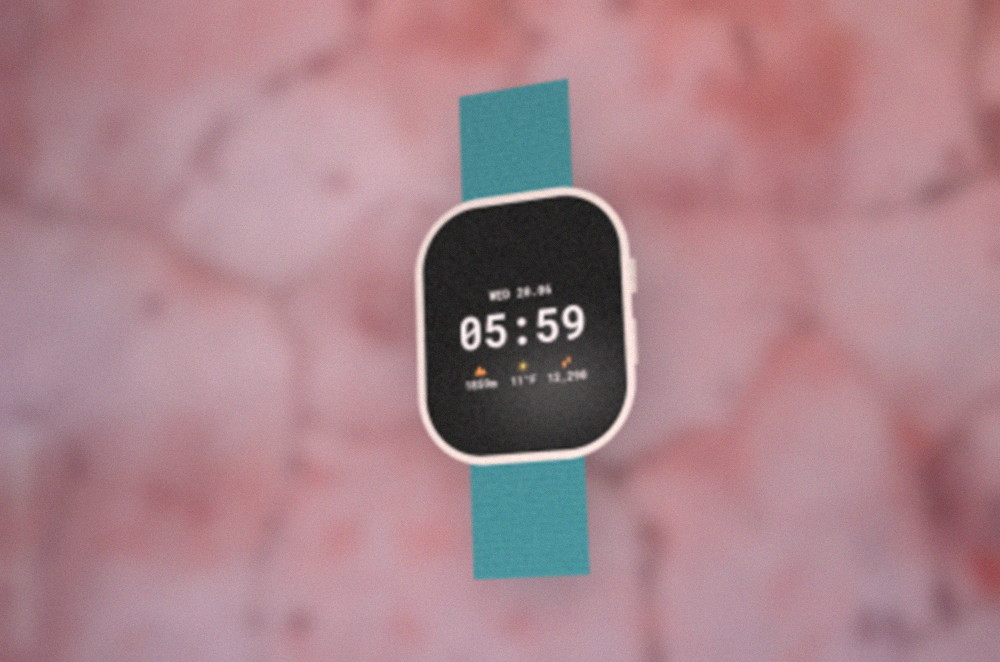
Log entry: **5:59**
